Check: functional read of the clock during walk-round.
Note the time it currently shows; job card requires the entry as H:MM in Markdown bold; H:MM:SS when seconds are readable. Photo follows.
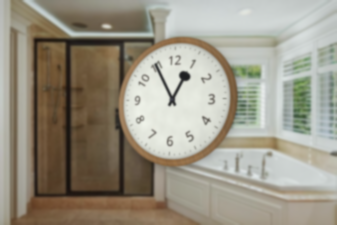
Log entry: **12:55**
